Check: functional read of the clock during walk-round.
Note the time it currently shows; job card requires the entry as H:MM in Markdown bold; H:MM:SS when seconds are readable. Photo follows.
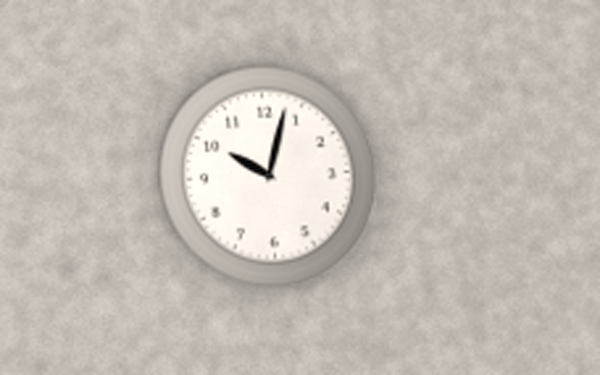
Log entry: **10:03**
